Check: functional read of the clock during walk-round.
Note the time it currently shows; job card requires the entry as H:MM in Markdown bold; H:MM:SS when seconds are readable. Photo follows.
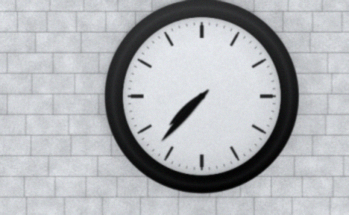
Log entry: **7:37**
